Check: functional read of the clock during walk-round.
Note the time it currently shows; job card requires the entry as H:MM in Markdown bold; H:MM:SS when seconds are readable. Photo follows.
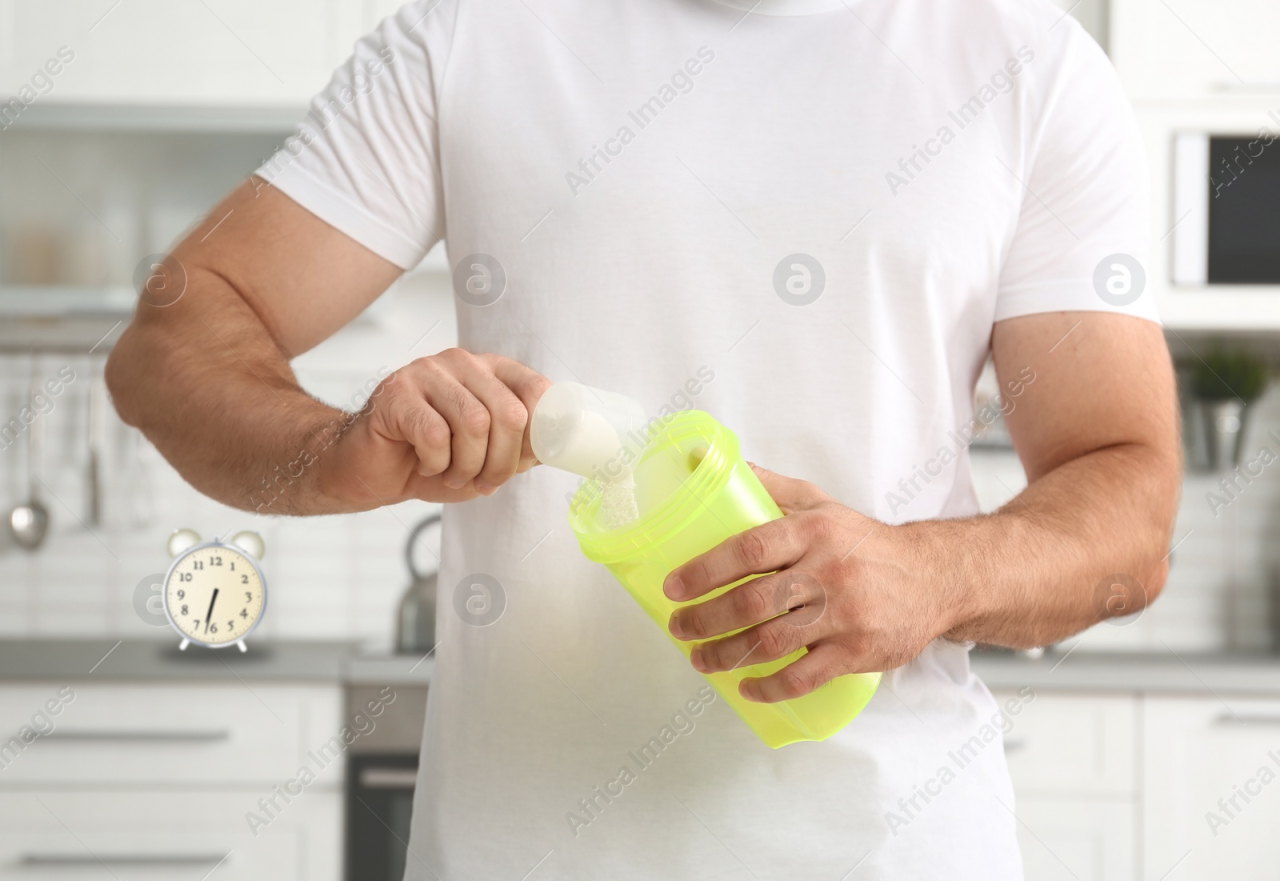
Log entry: **6:32**
